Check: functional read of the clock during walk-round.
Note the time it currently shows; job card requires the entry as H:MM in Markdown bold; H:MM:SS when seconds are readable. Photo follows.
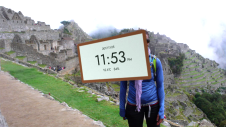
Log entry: **11:53**
